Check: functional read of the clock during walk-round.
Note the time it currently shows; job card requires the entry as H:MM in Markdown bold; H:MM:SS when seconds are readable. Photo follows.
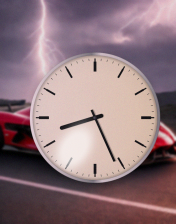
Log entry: **8:26**
